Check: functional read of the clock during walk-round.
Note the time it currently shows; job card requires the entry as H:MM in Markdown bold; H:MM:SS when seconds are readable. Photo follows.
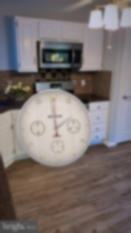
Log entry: **1:59**
